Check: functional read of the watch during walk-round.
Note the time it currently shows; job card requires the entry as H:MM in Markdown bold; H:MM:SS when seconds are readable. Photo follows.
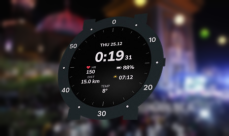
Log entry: **0:19**
